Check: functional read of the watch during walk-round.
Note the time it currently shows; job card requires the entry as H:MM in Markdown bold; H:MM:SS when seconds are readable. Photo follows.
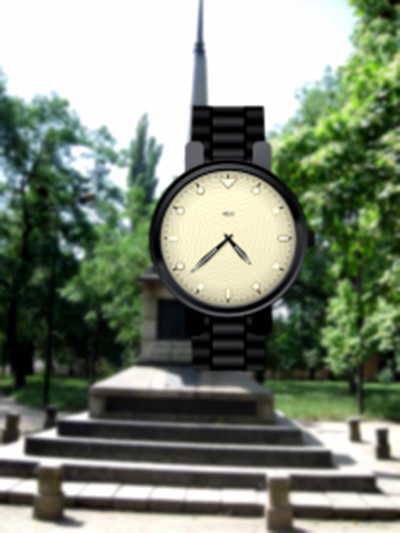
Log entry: **4:38**
